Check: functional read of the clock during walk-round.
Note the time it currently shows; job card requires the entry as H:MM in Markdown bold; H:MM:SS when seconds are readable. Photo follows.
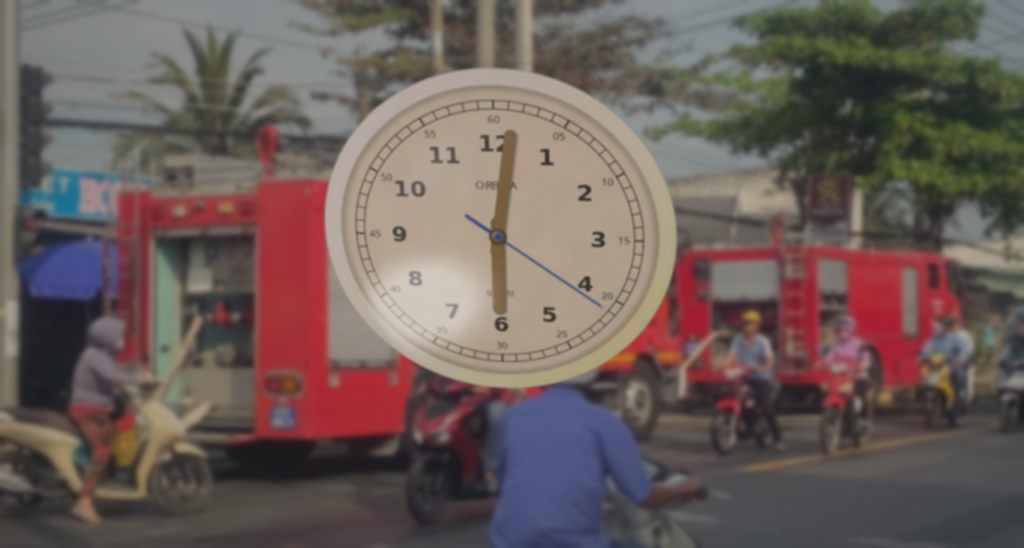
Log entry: **6:01:21**
